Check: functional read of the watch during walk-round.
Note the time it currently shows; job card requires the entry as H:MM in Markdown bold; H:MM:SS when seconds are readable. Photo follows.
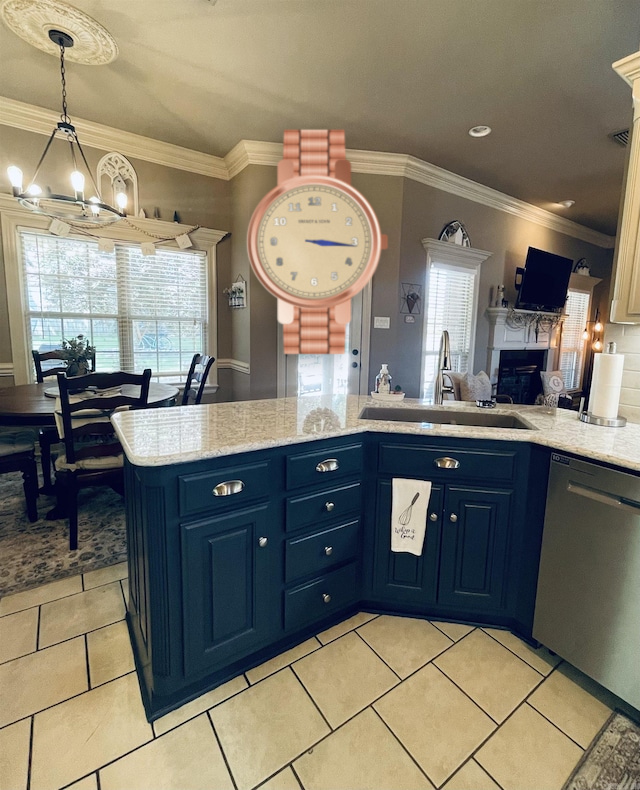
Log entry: **3:16**
